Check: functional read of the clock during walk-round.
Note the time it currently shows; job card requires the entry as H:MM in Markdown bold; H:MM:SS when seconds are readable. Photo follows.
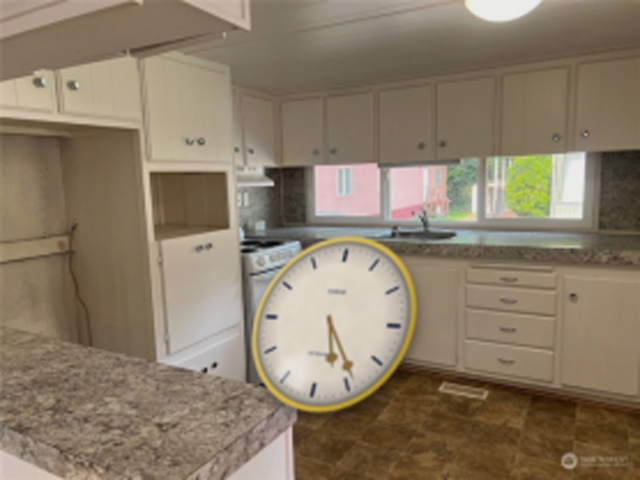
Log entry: **5:24**
